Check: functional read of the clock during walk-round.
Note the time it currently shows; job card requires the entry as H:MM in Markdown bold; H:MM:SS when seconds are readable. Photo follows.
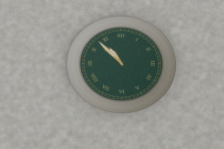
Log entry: **10:53**
